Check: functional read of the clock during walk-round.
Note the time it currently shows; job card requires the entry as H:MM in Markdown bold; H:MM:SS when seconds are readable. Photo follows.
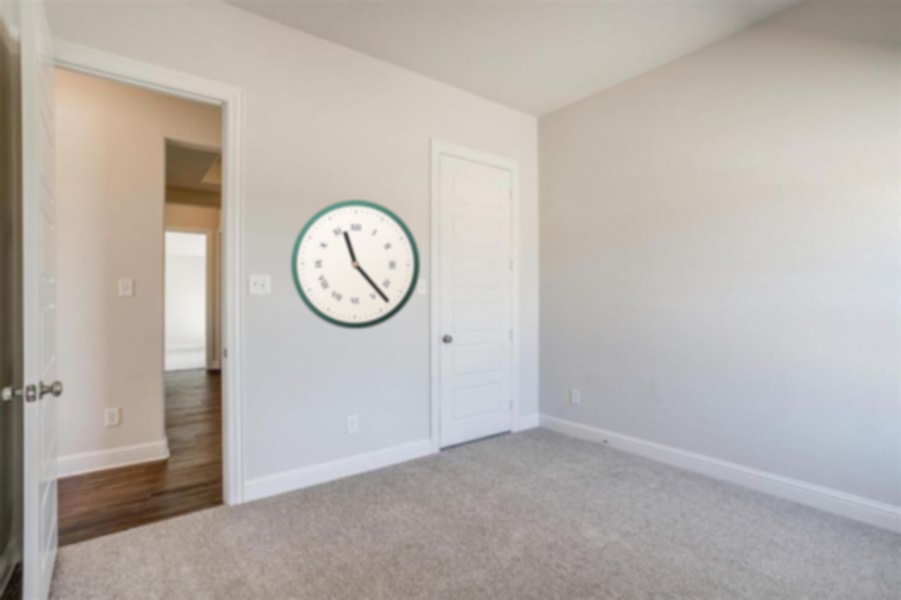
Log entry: **11:23**
